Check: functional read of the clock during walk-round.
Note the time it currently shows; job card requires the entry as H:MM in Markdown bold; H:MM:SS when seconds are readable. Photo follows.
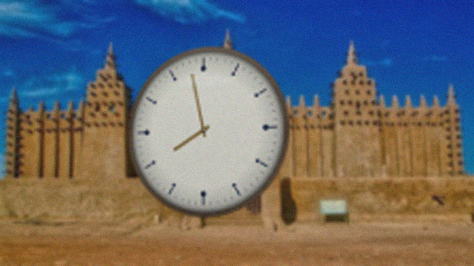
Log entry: **7:58**
